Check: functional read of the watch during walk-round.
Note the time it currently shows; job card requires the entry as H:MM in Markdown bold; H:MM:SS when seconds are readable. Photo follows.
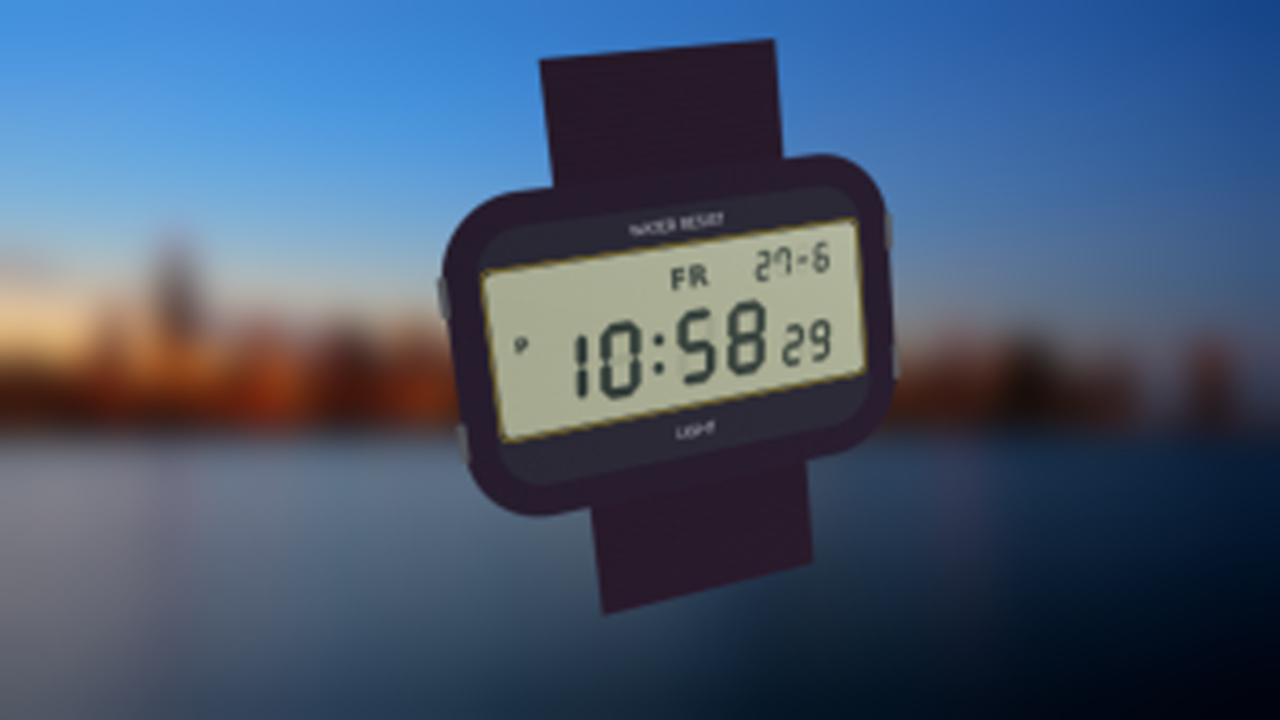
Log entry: **10:58:29**
